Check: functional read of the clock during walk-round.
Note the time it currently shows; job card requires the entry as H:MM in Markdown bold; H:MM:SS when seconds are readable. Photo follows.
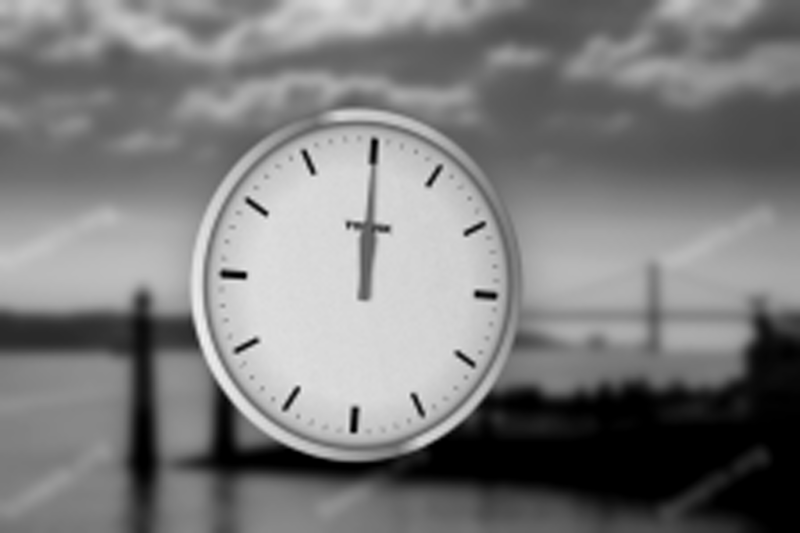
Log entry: **12:00**
